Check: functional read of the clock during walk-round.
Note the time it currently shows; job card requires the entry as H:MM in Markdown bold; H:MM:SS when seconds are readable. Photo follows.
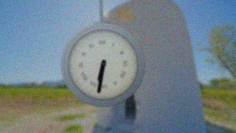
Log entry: **6:32**
